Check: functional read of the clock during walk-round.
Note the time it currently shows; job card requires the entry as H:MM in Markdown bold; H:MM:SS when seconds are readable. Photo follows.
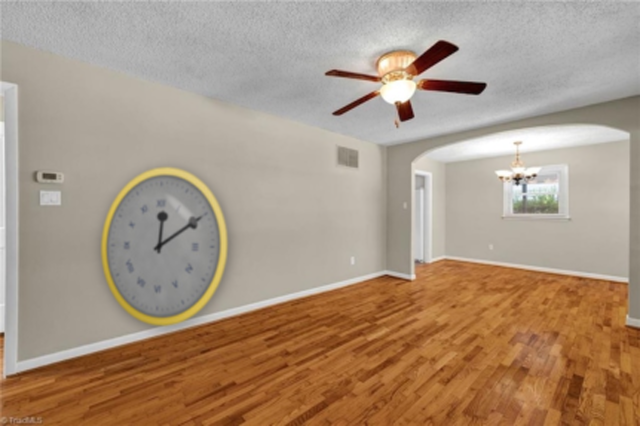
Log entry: **12:10**
